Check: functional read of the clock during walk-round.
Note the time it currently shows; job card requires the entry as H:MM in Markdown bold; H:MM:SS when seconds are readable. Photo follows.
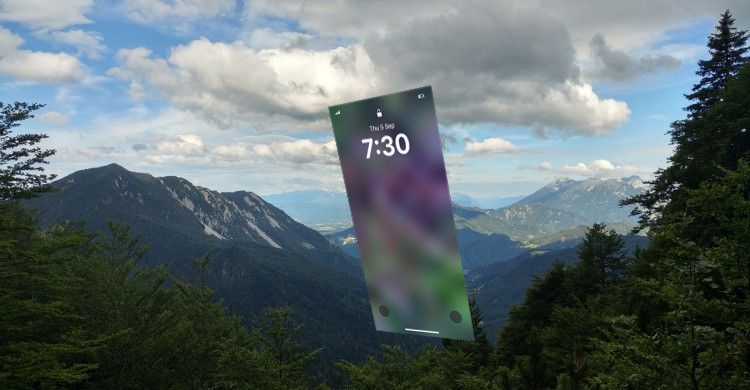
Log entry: **7:30**
